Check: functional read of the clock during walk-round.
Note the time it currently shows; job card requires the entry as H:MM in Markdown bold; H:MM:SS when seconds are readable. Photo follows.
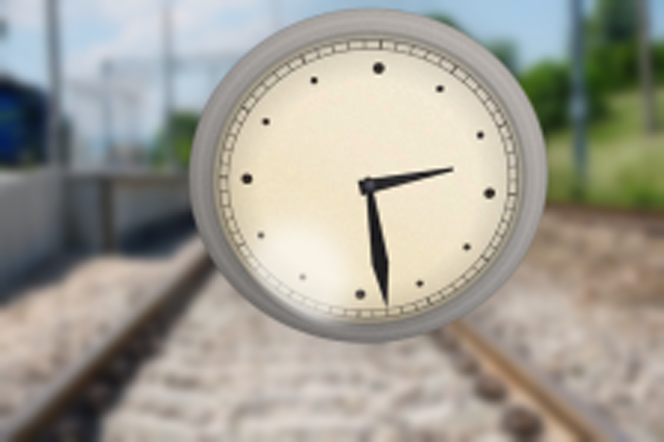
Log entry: **2:28**
